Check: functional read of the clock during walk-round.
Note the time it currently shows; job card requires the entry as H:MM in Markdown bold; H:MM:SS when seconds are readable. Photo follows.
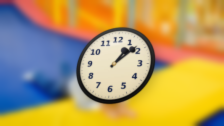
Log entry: **1:08**
